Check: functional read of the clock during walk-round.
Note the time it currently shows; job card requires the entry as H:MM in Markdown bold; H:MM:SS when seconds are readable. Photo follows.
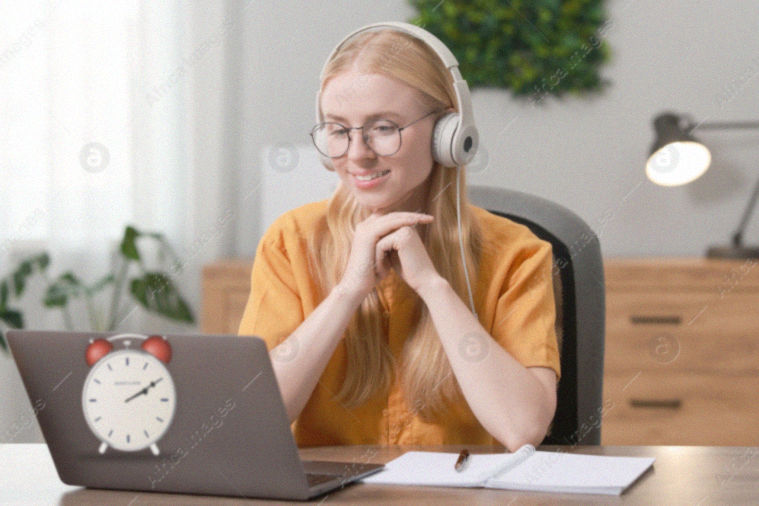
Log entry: **2:10**
